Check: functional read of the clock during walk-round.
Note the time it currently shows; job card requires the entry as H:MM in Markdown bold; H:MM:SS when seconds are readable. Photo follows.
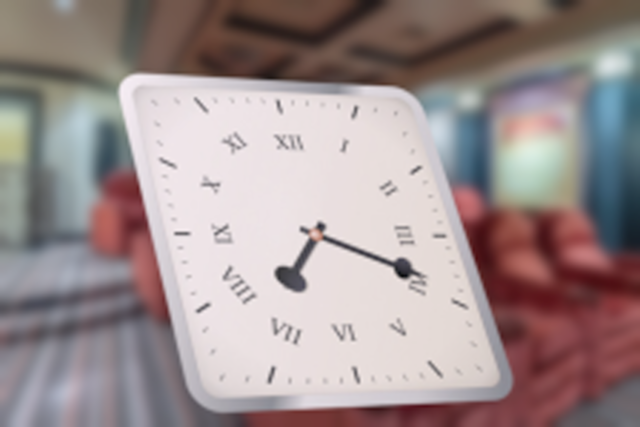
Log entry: **7:19**
